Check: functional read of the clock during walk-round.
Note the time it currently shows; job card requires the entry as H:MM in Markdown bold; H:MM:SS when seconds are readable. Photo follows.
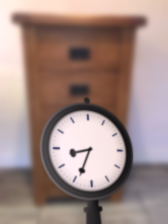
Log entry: **8:34**
